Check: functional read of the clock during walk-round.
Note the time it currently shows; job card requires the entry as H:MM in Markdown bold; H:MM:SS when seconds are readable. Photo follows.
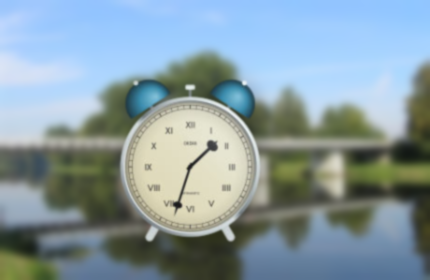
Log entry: **1:33**
